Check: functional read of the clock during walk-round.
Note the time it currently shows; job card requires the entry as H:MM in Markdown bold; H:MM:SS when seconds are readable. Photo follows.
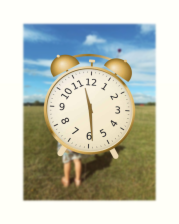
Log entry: **11:29**
